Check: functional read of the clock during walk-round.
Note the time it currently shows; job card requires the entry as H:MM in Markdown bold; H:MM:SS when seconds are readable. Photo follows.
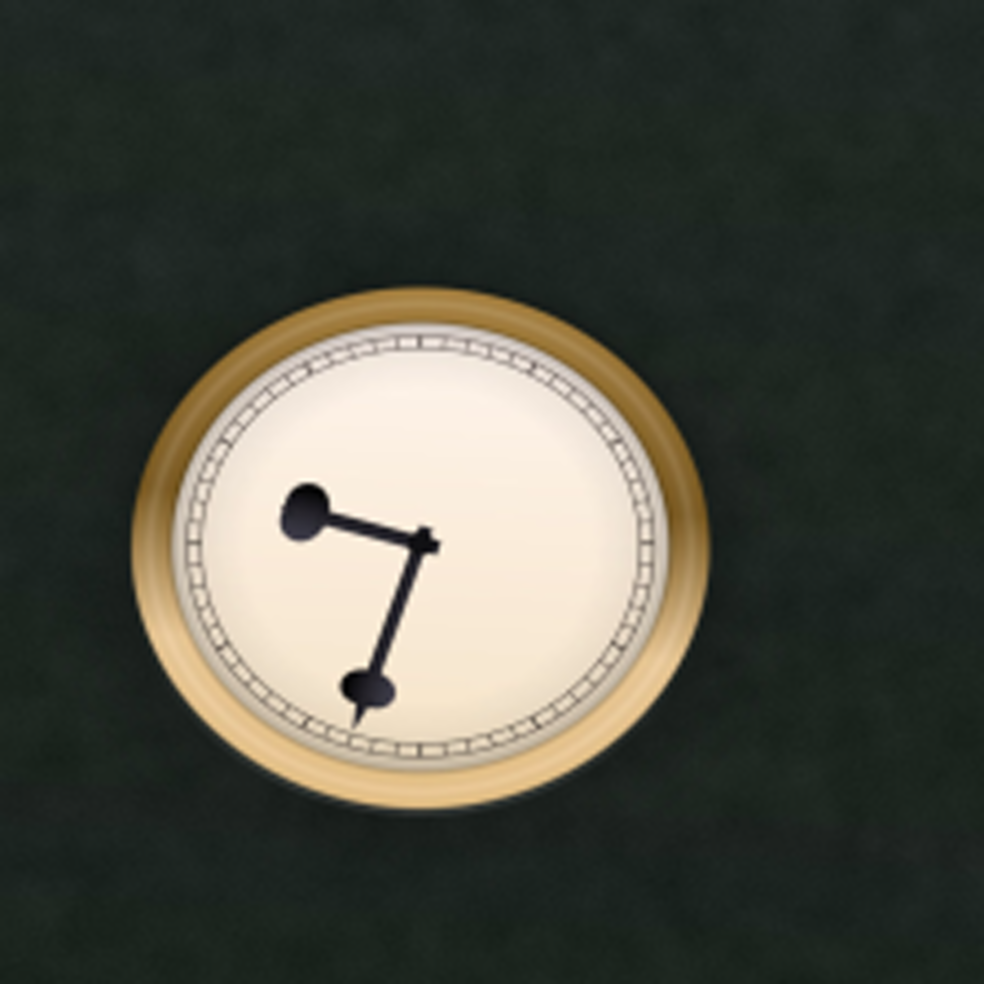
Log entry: **9:33**
